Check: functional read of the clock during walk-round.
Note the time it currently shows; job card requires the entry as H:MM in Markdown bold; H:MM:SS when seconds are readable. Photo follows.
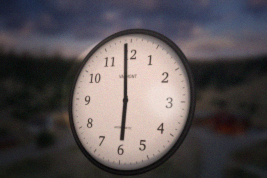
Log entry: **5:59**
